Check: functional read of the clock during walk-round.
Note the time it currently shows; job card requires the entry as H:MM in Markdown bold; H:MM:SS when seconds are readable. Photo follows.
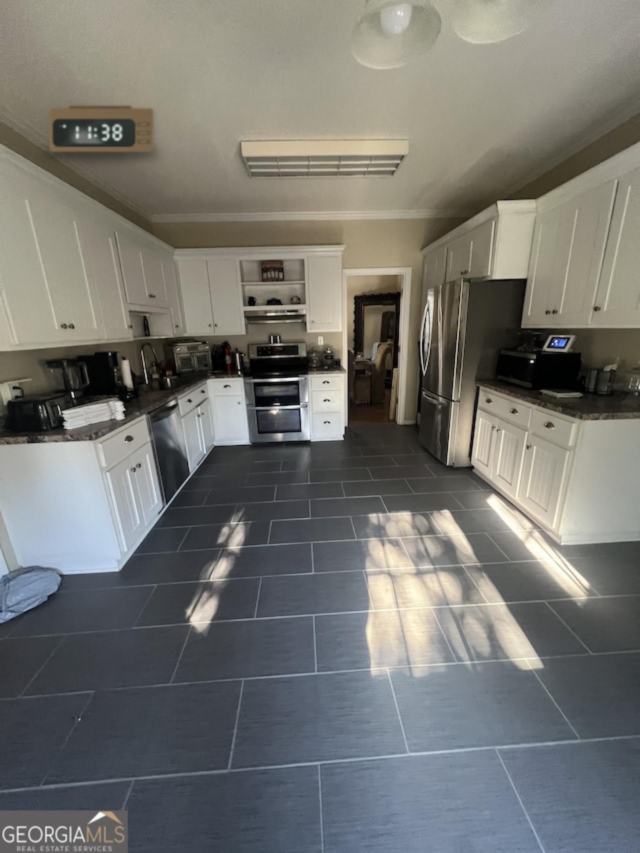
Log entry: **11:38**
